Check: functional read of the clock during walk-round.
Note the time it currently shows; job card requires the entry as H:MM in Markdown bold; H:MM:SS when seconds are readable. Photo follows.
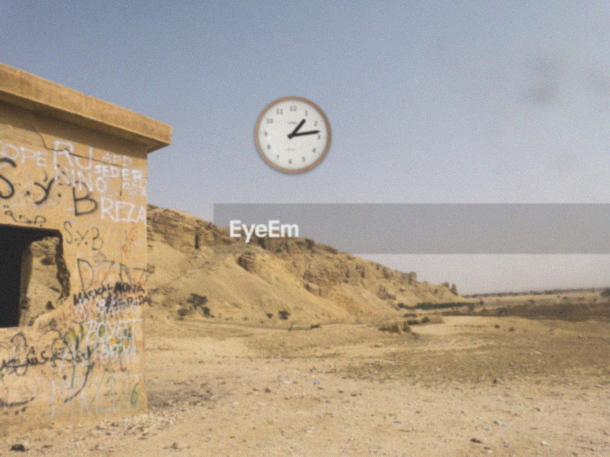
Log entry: **1:13**
